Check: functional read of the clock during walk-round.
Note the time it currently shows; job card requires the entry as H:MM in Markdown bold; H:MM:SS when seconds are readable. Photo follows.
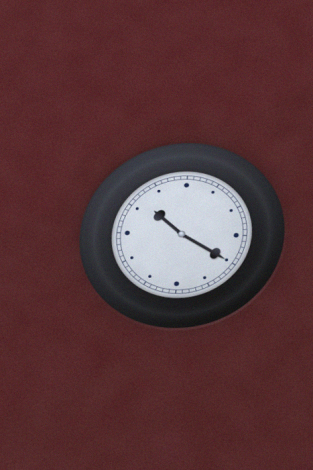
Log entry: **10:20**
